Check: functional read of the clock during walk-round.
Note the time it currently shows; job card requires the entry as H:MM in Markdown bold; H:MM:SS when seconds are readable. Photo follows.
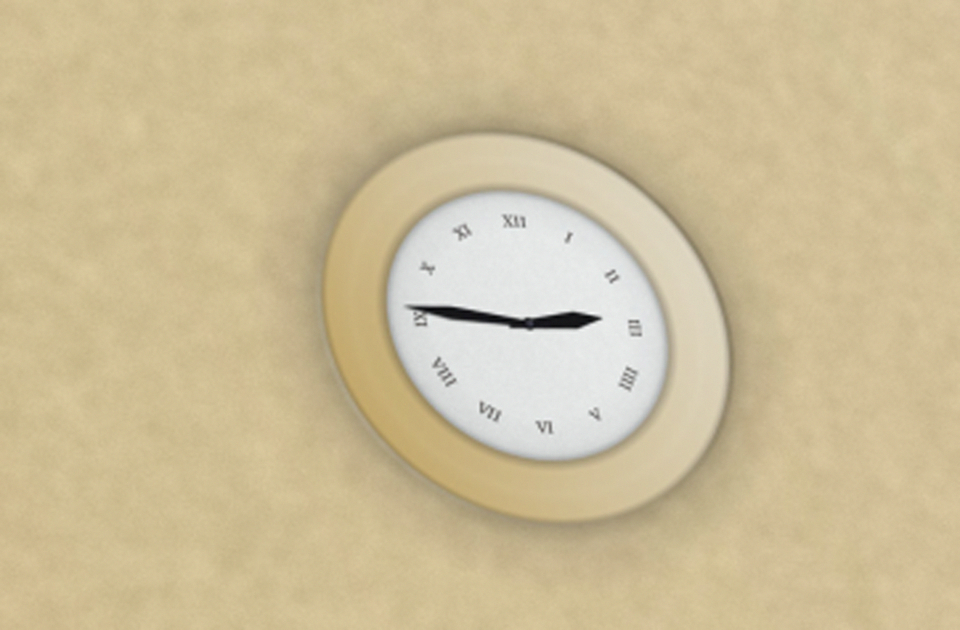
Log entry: **2:46**
